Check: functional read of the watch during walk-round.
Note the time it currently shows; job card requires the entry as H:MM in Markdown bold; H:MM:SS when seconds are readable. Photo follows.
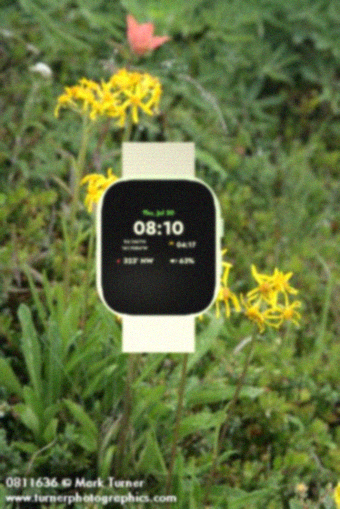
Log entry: **8:10**
